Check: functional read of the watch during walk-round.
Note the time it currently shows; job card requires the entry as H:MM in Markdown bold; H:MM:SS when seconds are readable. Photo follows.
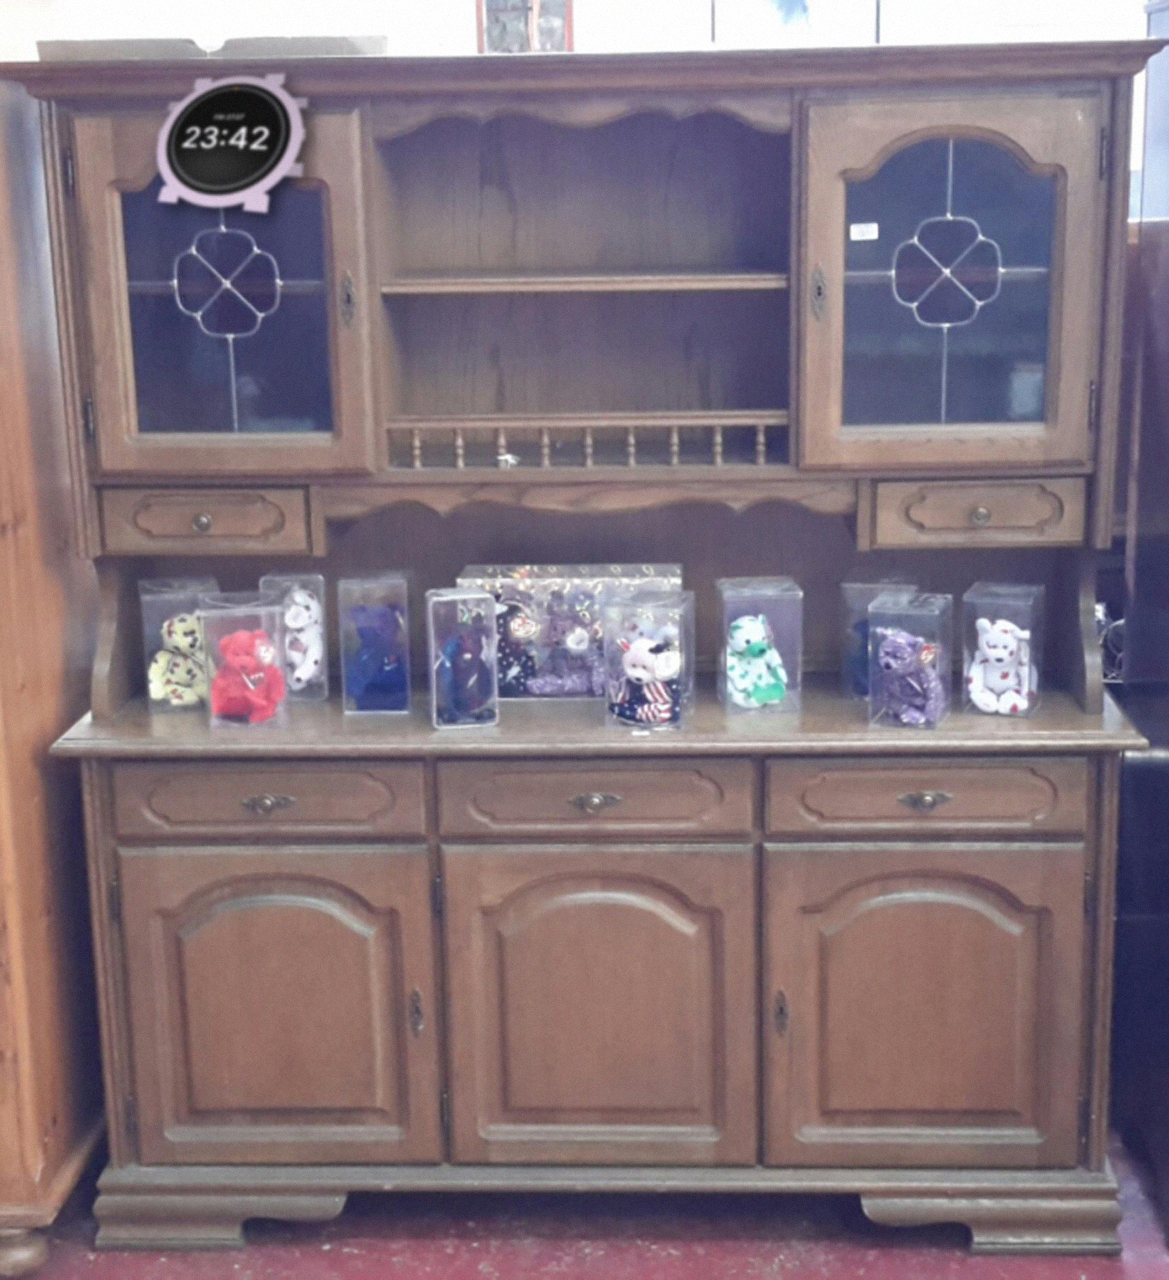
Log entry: **23:42**
